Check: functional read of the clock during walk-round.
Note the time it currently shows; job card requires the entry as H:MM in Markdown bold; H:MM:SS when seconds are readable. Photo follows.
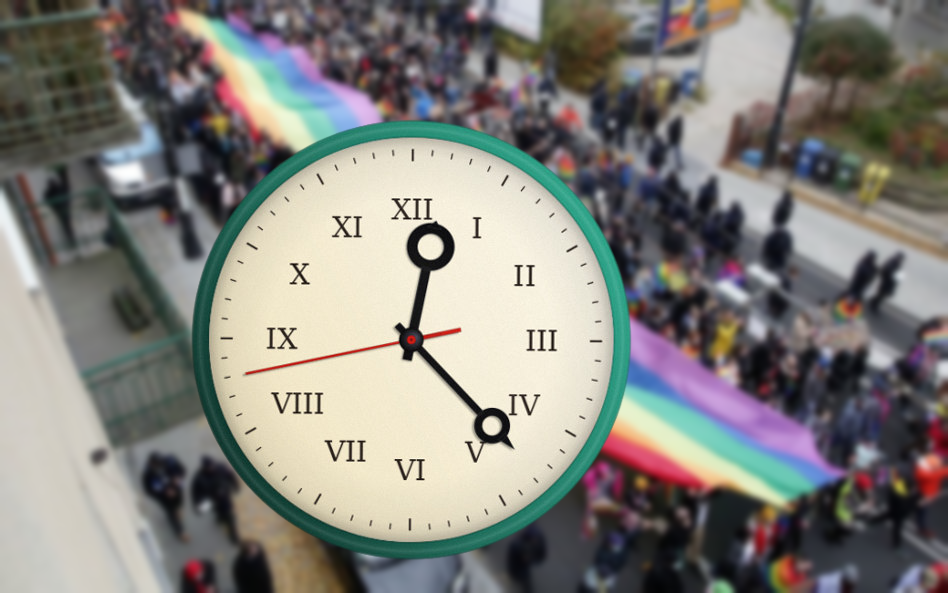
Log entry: **12:22:43**
